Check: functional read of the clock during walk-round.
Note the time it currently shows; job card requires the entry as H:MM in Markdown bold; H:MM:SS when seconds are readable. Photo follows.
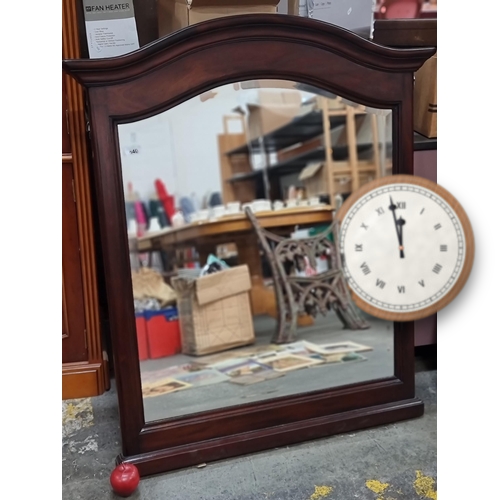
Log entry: **11:58**
